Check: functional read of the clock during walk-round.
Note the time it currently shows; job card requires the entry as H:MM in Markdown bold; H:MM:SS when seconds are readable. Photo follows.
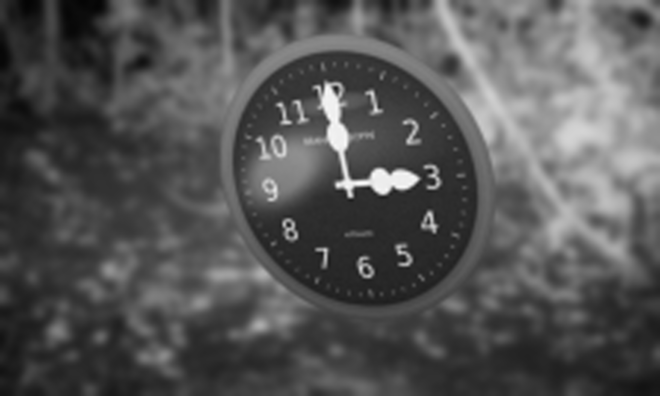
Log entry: **3:00**
